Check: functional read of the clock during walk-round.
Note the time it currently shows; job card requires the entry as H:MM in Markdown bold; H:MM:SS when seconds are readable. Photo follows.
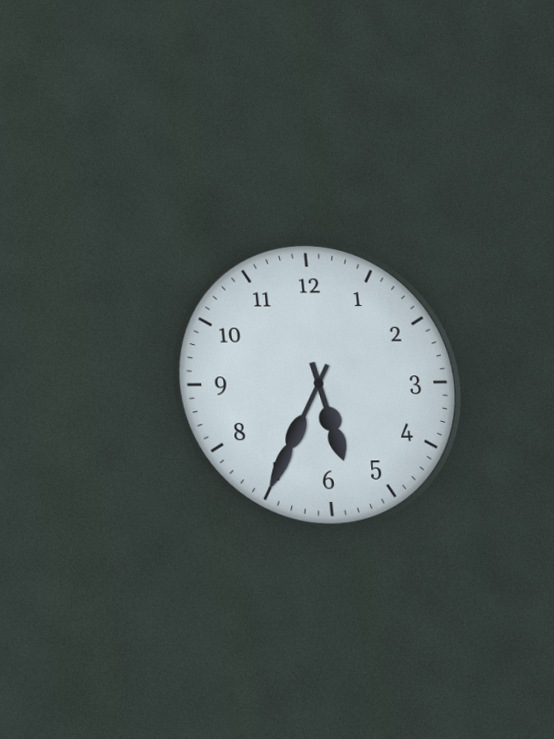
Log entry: **5:35**
